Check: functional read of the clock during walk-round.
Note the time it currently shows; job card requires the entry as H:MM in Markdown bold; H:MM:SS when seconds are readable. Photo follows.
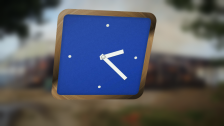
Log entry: **2:22**
